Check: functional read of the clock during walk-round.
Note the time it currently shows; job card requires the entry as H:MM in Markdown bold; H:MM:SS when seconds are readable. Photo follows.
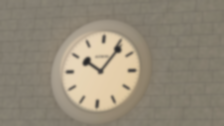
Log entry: **10:06**
